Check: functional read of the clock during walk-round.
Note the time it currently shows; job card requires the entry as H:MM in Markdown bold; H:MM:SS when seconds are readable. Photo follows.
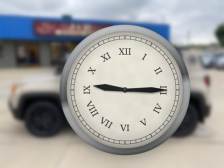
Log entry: **9:15**
